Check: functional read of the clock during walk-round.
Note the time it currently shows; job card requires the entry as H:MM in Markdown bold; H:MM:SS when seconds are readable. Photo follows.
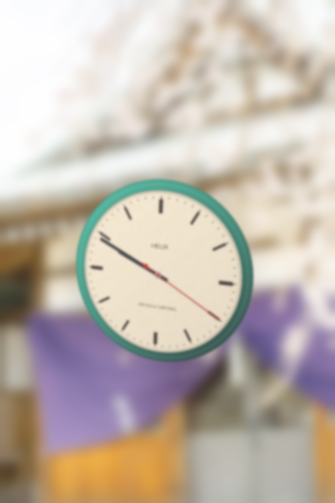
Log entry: **9:49:20**
